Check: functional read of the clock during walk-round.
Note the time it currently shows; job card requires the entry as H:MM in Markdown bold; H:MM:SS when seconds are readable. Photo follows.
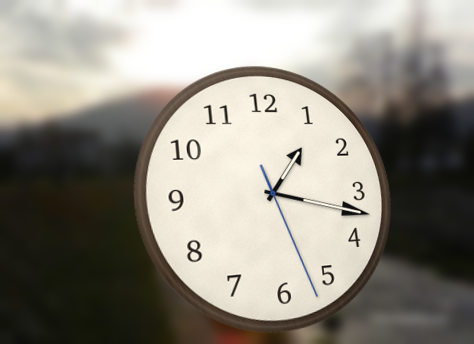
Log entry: **1:17:27**
